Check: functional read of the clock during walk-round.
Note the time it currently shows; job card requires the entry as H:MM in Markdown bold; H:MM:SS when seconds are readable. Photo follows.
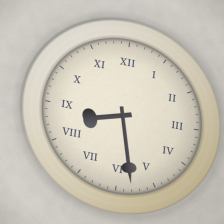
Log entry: **8:28**
